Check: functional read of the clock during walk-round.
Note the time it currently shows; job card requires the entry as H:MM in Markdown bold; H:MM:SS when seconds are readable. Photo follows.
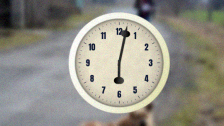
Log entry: **6:02**
